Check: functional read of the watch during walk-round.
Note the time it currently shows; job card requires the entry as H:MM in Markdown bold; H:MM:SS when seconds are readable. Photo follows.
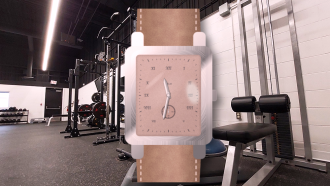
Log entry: **11:32**
